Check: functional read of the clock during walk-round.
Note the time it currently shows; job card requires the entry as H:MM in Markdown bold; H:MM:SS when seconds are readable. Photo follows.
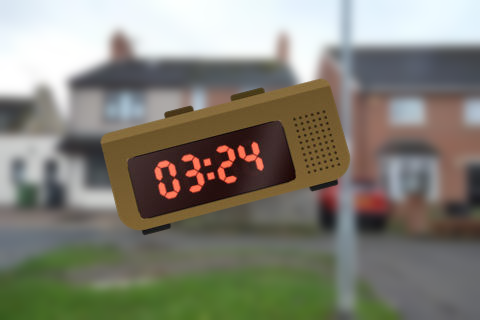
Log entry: **3:24**
